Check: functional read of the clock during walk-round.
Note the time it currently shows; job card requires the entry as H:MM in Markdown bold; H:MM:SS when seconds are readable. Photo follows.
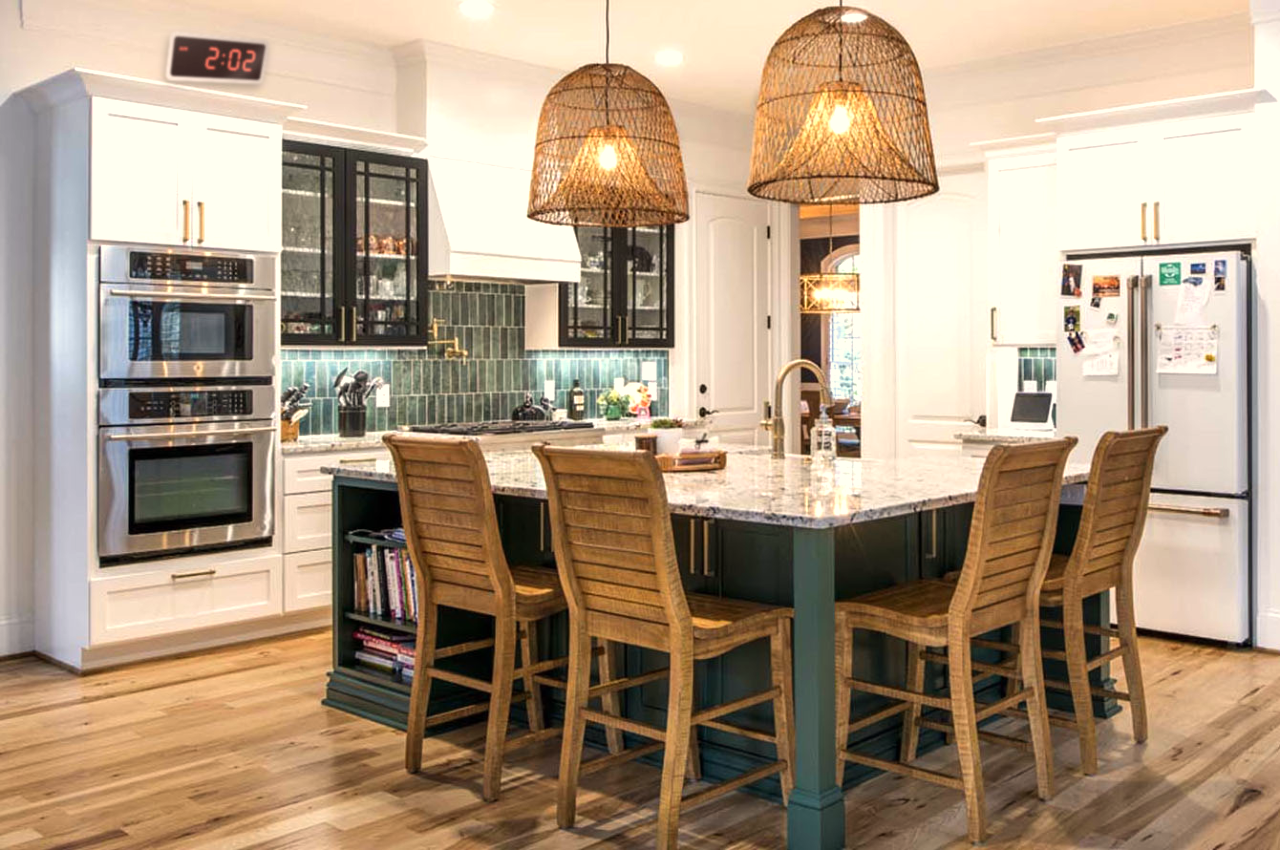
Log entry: **2:02**
